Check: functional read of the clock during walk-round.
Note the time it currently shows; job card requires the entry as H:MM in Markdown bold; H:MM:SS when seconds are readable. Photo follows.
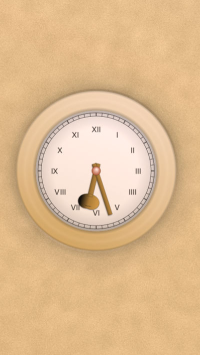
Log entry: **6:27**
